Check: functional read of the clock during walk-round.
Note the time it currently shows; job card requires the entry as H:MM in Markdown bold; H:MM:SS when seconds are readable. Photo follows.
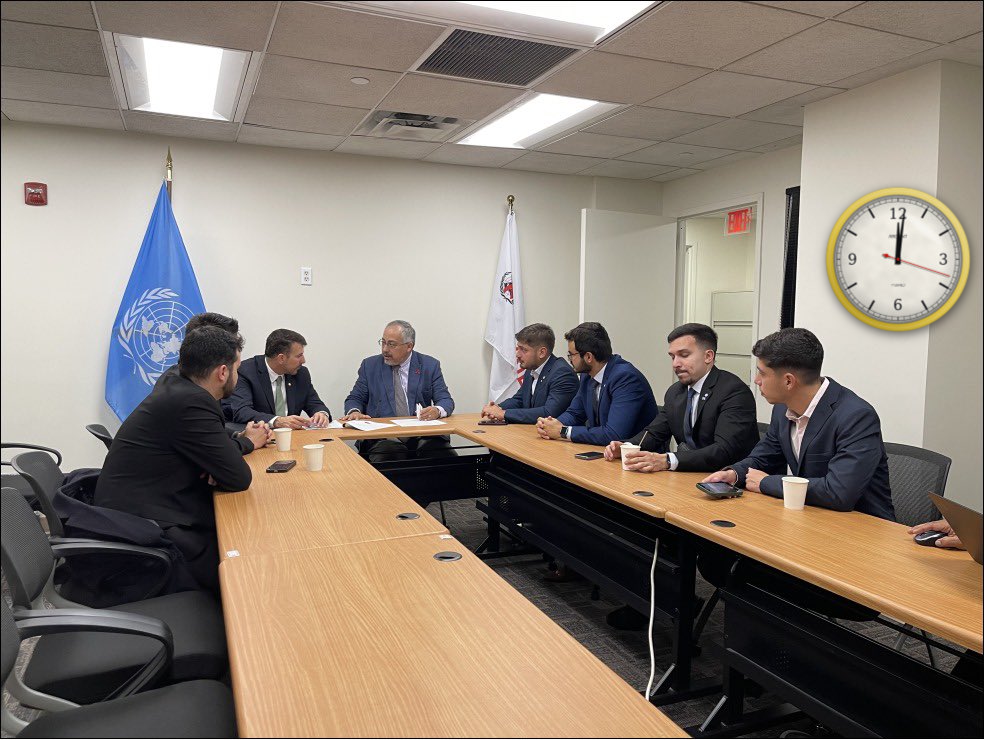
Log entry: **12:01:18**
